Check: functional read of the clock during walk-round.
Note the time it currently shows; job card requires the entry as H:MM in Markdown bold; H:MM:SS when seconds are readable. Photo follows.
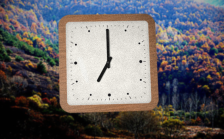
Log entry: **7:00**
